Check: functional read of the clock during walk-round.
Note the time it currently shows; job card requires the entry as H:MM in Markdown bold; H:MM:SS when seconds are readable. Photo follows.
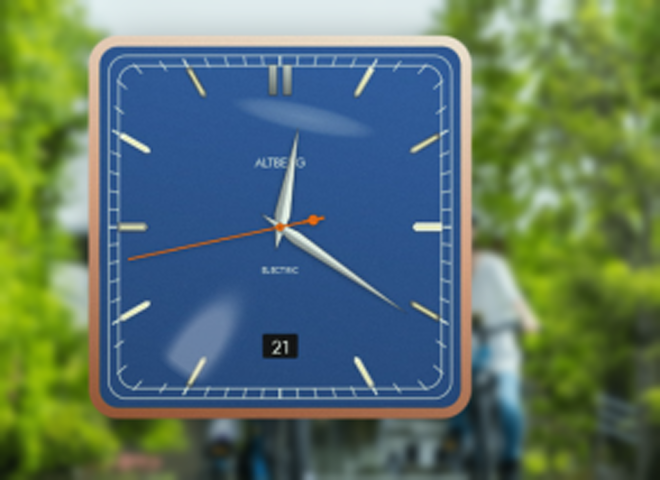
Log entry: **12:20:43**
